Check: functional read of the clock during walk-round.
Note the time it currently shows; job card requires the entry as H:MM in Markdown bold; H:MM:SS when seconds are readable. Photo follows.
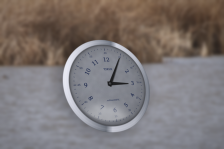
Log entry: **3:05**
